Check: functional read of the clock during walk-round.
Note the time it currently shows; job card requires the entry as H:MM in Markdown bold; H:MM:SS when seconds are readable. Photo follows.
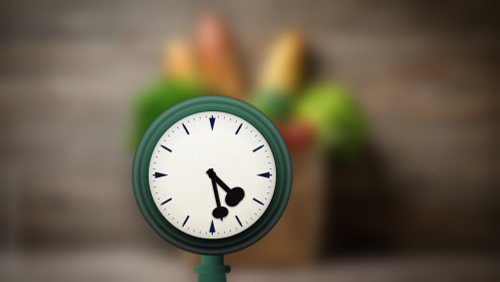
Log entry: **4:28**
